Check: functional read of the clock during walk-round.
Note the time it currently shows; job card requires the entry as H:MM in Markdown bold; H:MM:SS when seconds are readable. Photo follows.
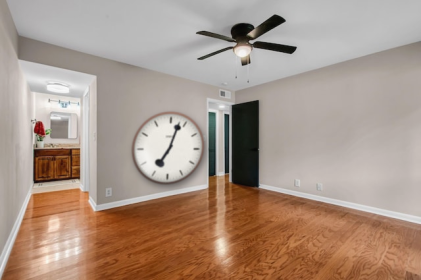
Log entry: **7:03**
